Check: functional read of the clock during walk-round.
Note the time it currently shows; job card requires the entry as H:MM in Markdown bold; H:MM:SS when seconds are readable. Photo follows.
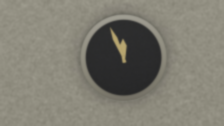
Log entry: **11:56**
